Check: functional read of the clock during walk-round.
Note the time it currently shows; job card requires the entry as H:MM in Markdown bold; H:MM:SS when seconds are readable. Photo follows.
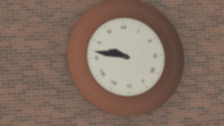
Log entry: **9:47**
